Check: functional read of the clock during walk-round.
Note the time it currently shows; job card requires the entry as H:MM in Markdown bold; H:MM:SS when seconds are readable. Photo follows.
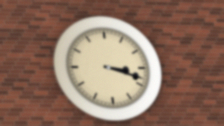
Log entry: **3:18**
